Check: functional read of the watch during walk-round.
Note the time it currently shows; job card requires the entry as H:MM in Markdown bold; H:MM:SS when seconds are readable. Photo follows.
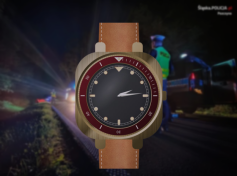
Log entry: **2:14**
